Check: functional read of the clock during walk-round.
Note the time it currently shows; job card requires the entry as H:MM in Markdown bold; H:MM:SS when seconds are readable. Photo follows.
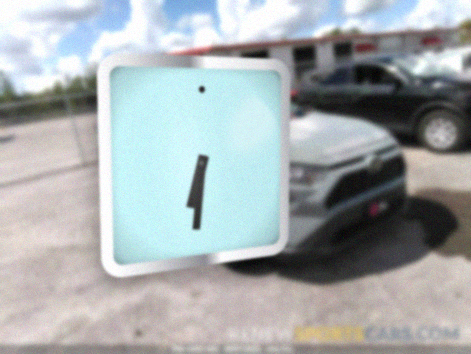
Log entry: **6:31**
